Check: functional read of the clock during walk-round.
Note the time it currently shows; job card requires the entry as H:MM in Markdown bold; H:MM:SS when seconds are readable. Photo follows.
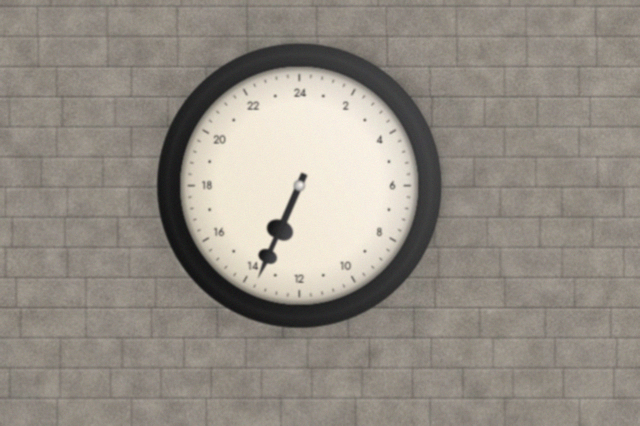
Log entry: **13:34**
